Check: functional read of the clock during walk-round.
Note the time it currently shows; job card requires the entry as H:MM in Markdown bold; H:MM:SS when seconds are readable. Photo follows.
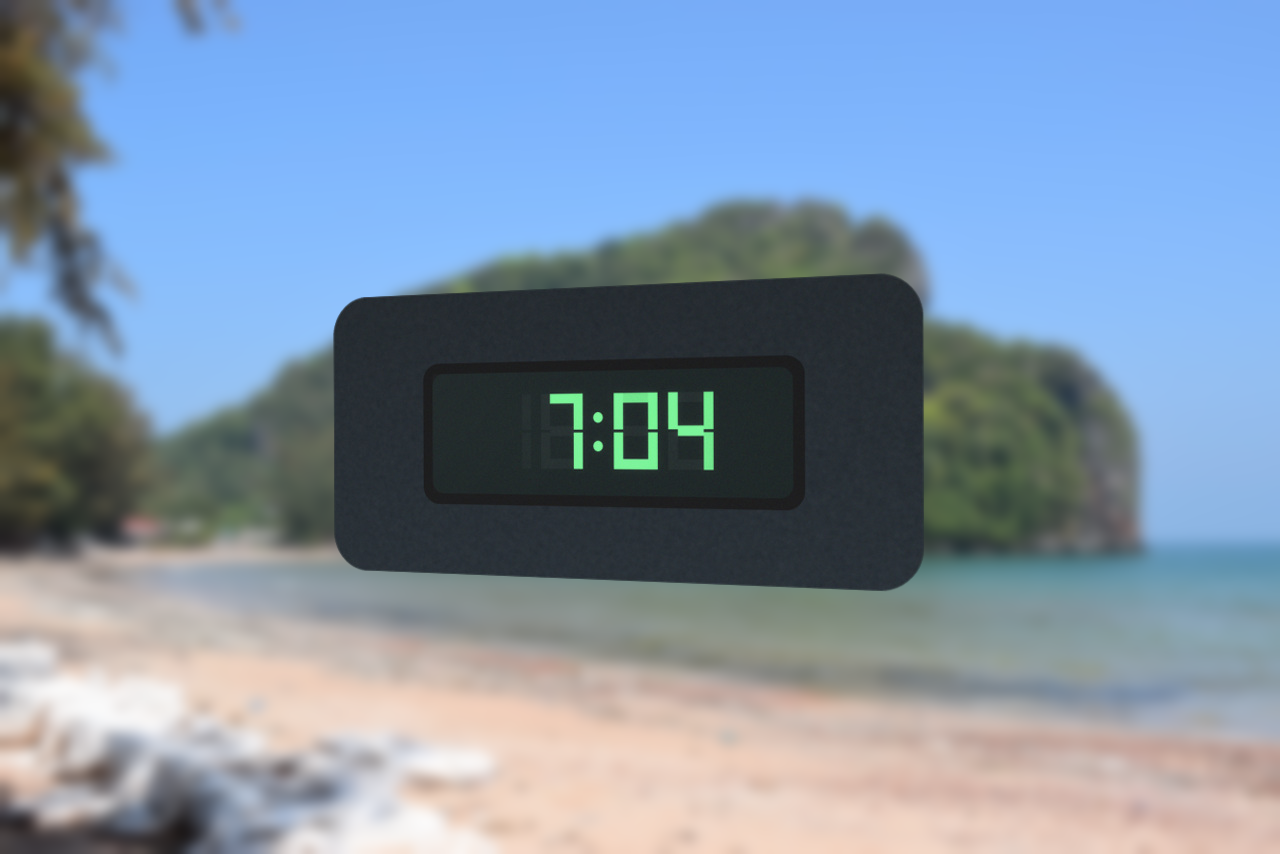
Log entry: **7:04**
